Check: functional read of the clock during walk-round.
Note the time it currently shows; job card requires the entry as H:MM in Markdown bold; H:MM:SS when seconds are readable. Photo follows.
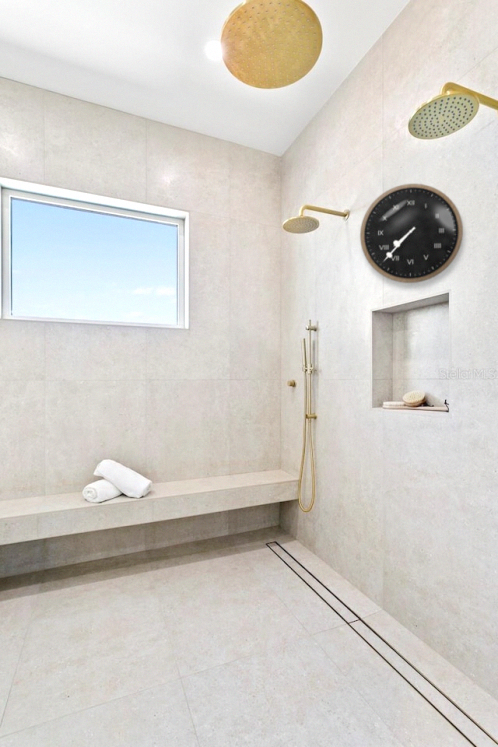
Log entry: **7:37**
